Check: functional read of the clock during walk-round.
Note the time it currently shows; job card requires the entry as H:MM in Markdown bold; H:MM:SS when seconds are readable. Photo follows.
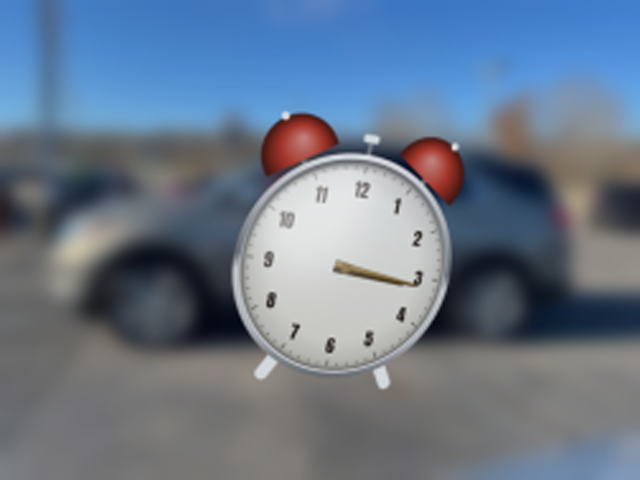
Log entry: **3:16**
